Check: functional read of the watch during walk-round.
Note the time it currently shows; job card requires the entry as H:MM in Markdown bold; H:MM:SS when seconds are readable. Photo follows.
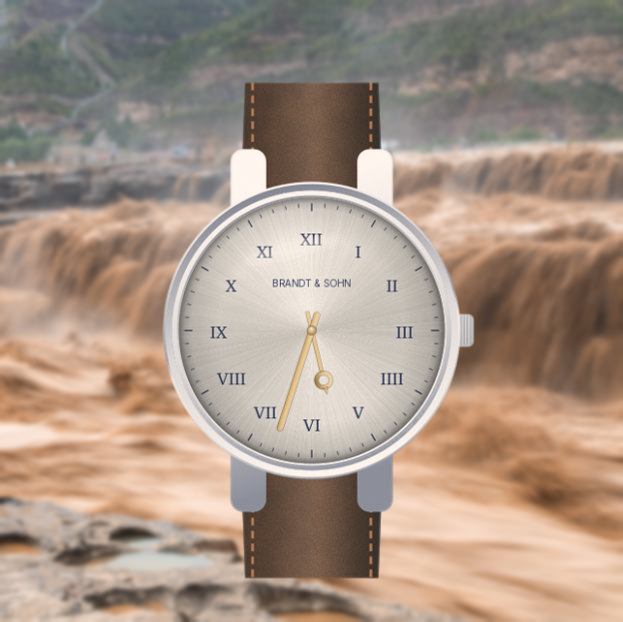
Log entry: **5:33**
